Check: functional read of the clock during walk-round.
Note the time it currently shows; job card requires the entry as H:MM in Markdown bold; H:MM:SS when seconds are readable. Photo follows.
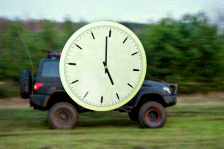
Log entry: **4:59**
